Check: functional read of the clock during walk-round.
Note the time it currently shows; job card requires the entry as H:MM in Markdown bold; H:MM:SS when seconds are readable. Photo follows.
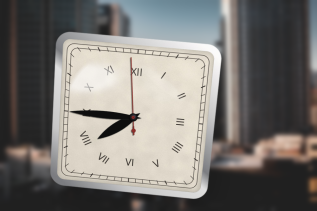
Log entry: **7:44:59**
